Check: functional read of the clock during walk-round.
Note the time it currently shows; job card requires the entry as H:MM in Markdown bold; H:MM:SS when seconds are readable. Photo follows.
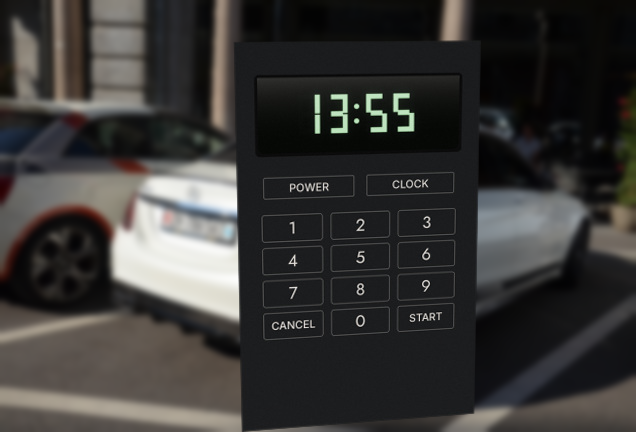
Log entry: **13:55**
